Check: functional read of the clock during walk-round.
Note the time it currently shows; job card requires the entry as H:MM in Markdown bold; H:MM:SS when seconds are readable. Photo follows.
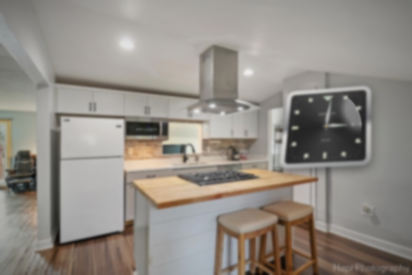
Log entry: **3:01**
